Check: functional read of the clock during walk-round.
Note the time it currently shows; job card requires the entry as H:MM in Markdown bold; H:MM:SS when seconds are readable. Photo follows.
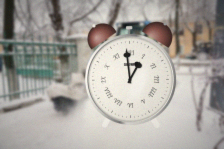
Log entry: **12:59**
